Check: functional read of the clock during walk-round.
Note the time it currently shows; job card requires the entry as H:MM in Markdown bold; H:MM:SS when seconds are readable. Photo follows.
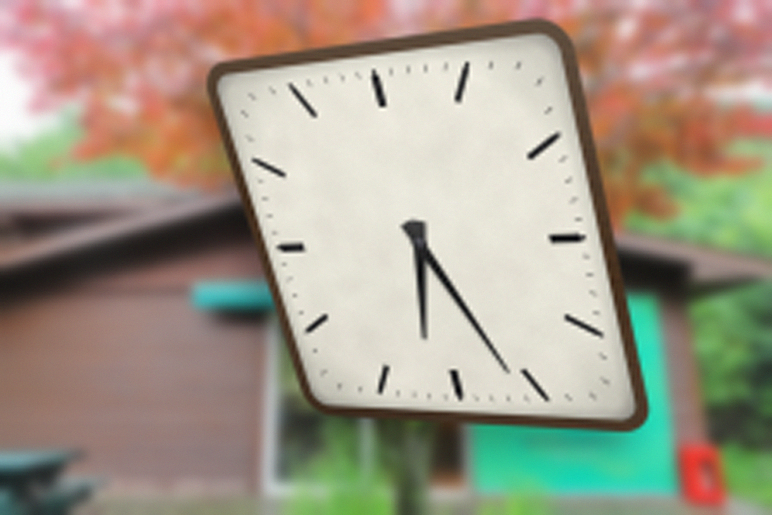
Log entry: **6:26**
